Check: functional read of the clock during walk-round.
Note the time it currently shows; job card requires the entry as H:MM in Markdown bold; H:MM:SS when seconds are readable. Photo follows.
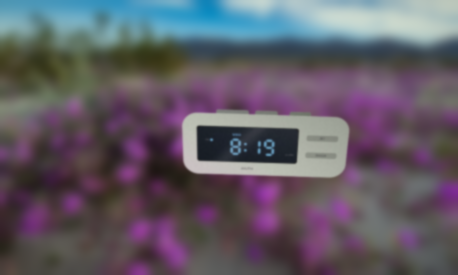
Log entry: **8:19**
